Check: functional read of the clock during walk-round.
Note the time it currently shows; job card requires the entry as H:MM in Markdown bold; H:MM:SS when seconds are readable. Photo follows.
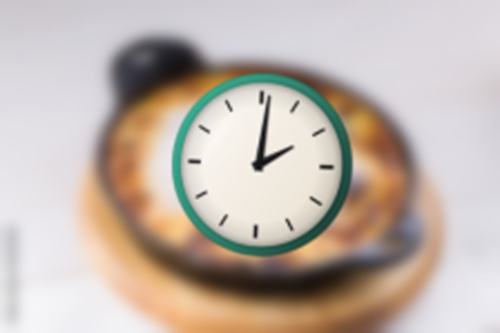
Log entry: **2:01**
